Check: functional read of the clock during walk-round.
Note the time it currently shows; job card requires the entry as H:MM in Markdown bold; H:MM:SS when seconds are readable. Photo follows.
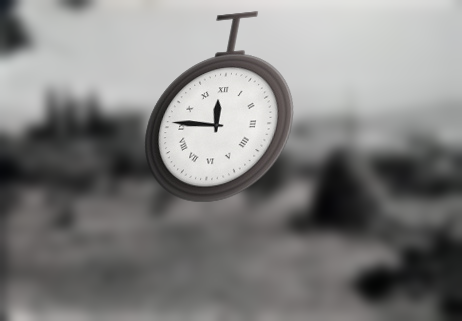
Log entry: **11:46**
